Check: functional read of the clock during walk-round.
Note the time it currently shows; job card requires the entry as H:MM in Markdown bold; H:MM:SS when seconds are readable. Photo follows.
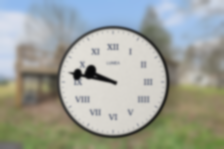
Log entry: **9:47**
